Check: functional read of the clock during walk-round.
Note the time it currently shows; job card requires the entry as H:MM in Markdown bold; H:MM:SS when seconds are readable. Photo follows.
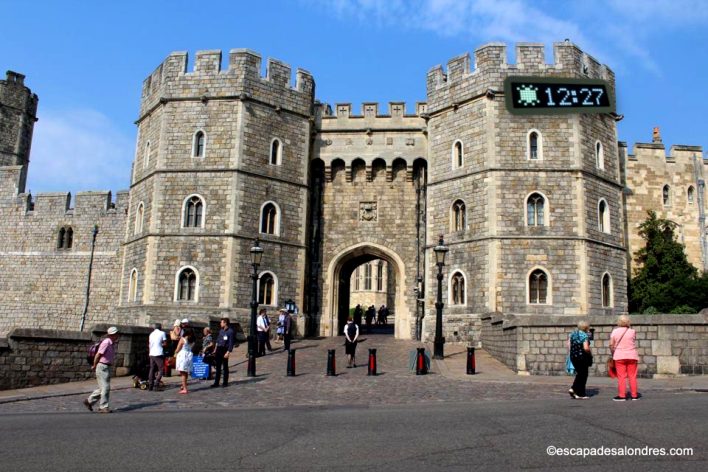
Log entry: **12:27**
